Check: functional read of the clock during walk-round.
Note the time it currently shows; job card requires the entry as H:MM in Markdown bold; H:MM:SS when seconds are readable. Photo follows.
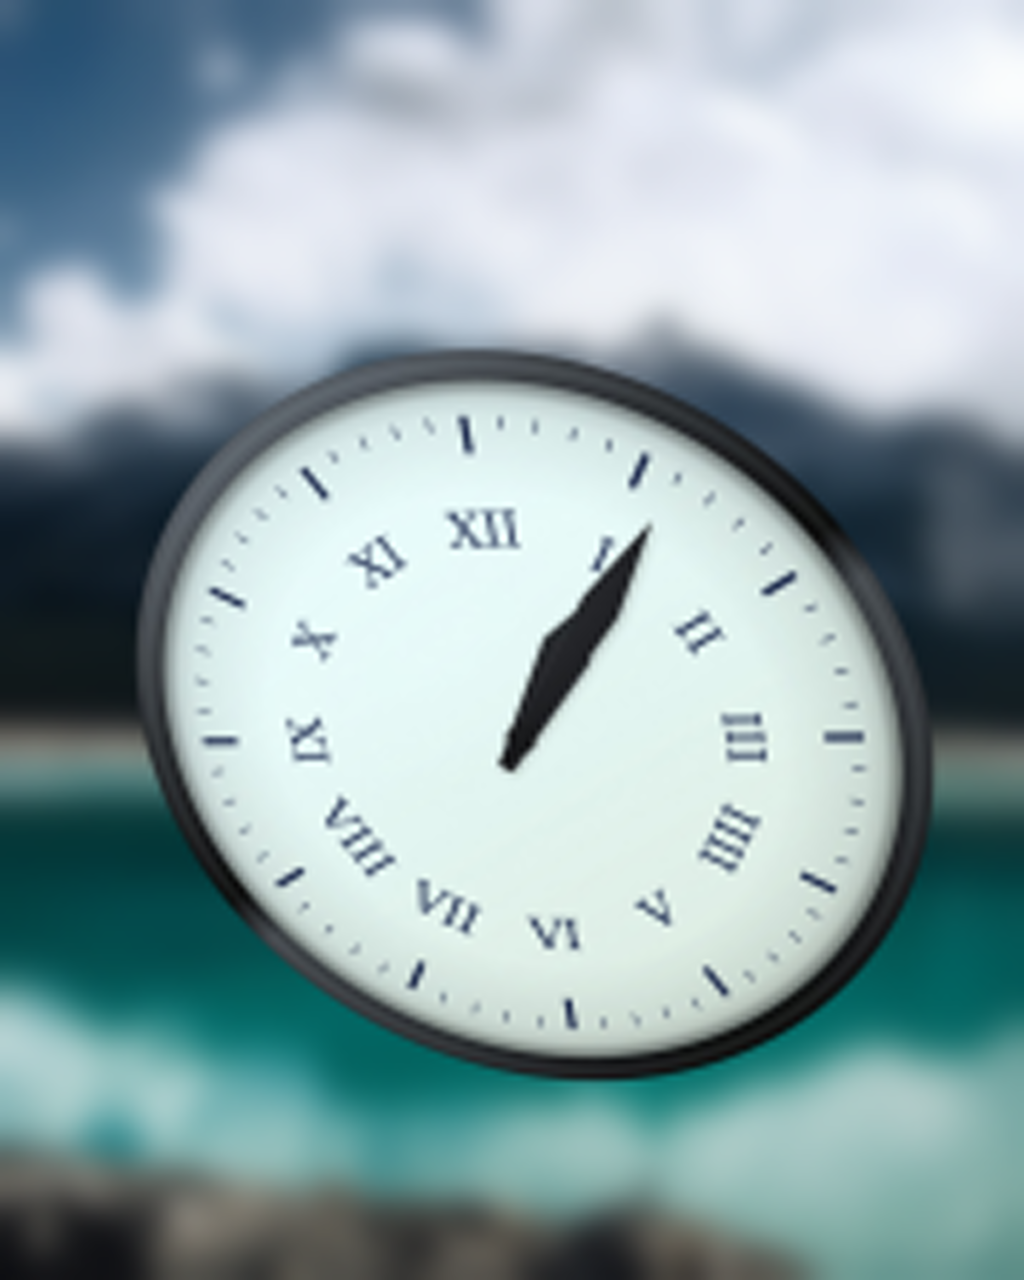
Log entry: **1:06**
